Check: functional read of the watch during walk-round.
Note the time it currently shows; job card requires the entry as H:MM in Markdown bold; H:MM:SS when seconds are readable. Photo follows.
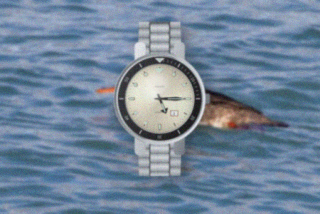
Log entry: **5:15**
